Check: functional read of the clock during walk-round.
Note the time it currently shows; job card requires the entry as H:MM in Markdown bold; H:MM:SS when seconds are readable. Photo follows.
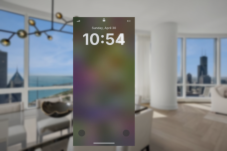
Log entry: **10:54**
